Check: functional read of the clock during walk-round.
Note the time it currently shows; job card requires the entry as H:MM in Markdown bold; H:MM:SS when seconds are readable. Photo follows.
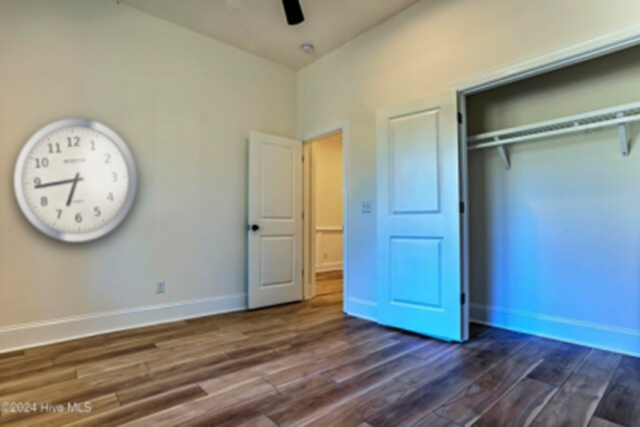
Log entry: **6:44**
